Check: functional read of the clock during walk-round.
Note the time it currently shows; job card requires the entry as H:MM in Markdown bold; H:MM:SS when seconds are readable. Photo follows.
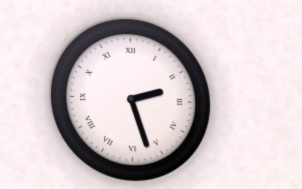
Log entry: **2:27**
